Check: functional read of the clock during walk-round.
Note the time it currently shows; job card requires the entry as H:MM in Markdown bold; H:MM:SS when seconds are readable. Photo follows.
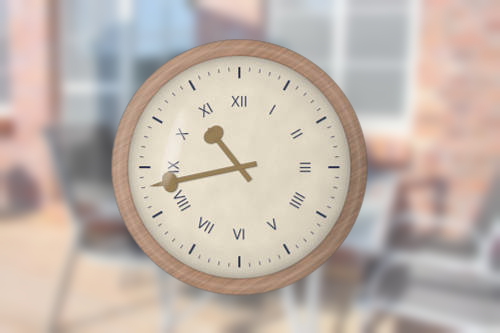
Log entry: **10:43**
